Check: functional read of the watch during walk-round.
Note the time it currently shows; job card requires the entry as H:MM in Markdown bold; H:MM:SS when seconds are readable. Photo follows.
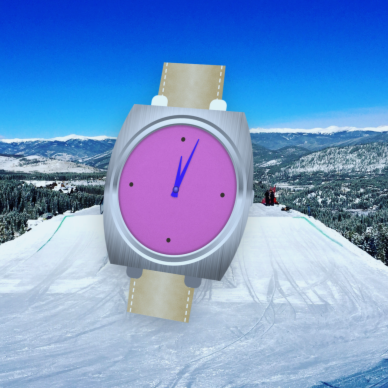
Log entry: **12:03**
